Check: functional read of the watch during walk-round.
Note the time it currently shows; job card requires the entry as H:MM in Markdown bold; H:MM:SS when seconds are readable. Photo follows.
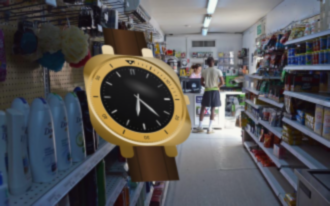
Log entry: **6:23**
